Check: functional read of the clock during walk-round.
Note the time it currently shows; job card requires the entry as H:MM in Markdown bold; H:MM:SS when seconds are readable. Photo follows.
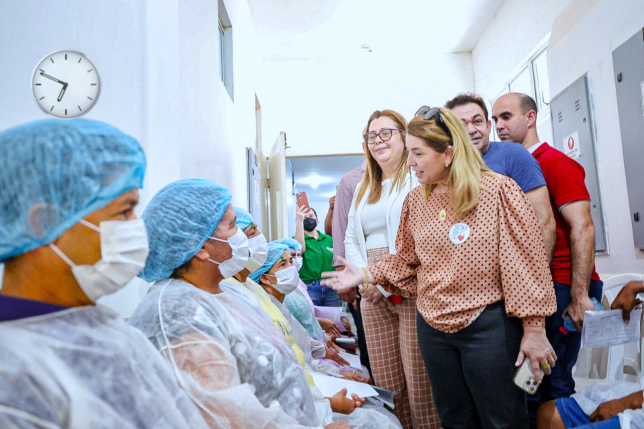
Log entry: **6:49**
